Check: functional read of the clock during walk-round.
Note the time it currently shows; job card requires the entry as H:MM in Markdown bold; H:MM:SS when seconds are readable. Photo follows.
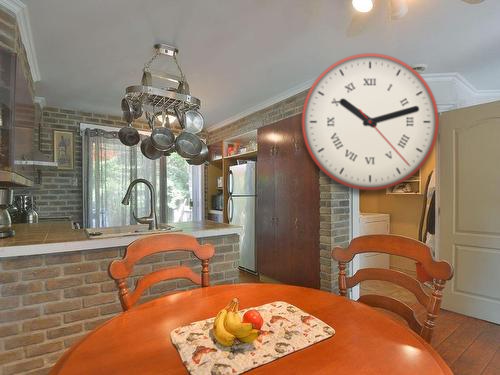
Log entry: **10:12:23**
